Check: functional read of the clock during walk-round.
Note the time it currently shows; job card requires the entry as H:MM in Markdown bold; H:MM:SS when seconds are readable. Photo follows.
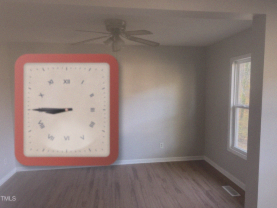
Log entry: **8:45**
